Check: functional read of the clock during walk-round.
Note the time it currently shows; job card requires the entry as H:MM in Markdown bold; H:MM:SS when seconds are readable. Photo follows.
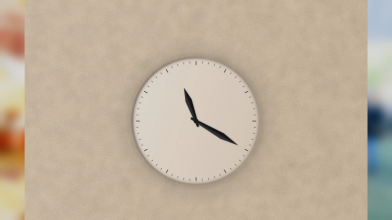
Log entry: **11:20**
